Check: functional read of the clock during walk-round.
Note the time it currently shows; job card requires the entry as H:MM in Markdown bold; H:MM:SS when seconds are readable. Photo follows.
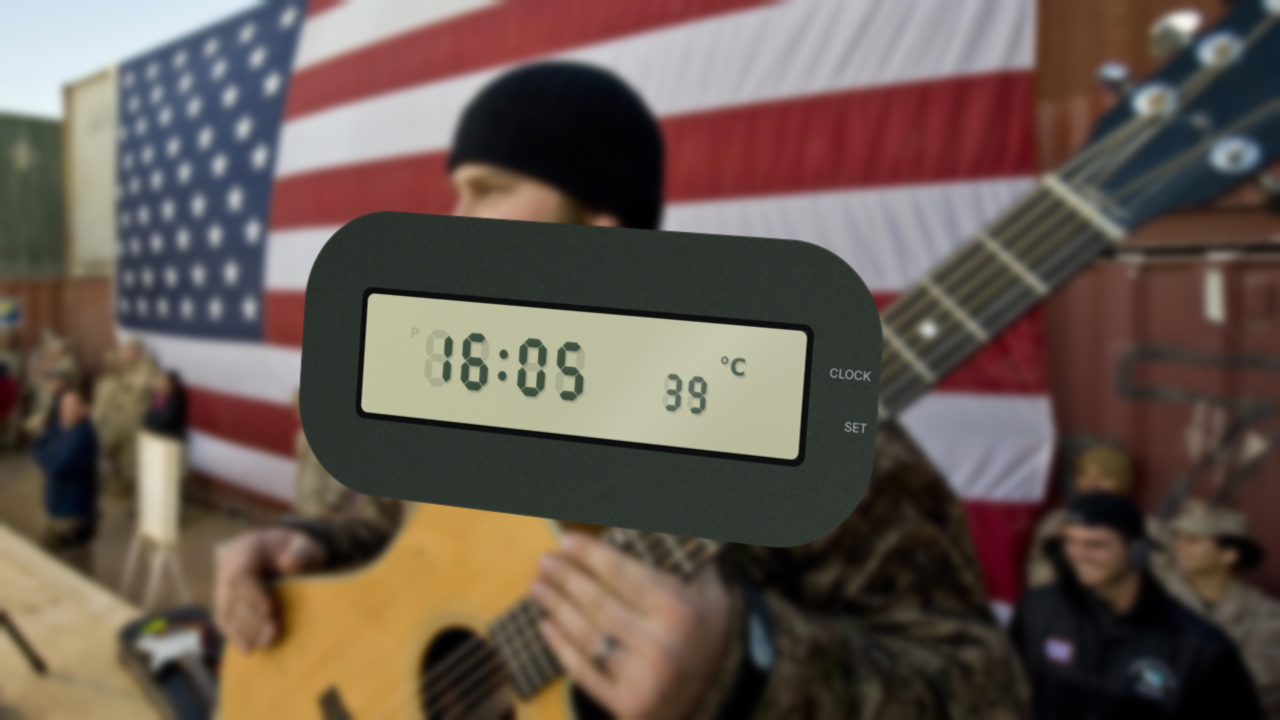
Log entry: **16:05**
